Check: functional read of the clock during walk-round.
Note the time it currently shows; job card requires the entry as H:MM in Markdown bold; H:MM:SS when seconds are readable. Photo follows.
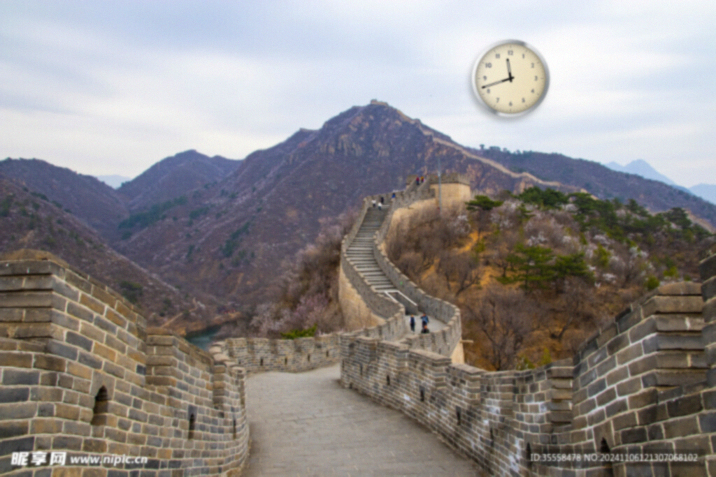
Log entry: **11:42**
